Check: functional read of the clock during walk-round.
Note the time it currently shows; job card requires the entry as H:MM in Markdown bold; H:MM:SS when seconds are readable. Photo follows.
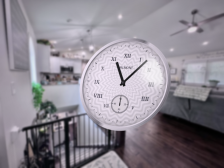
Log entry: **11:07**
